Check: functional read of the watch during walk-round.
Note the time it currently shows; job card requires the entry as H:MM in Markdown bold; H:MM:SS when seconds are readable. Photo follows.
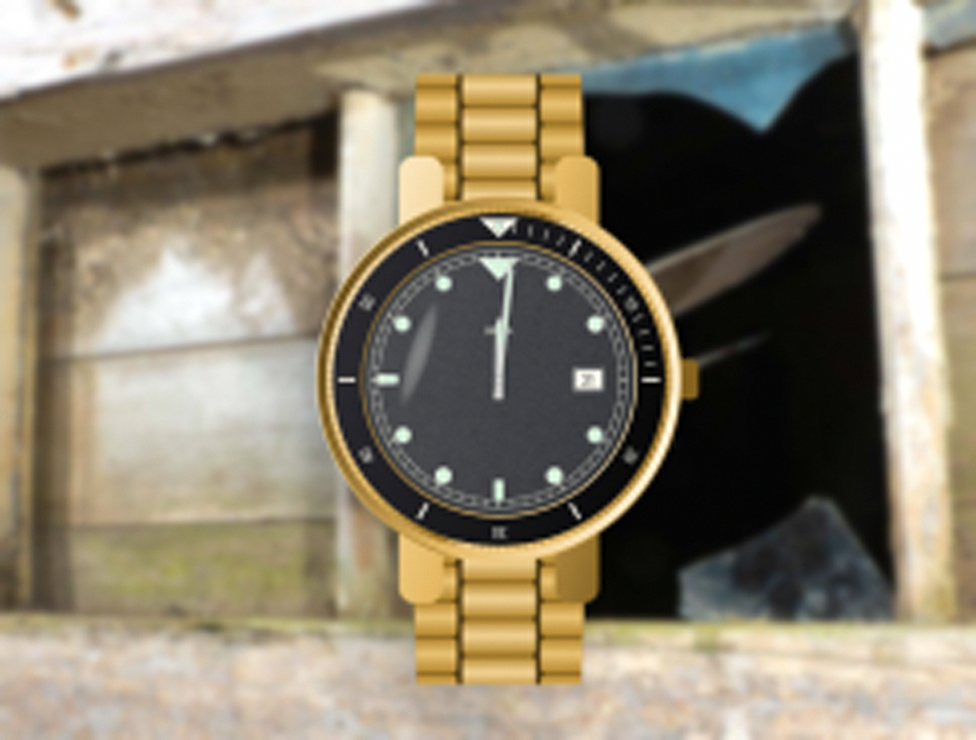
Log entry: **12:01**
